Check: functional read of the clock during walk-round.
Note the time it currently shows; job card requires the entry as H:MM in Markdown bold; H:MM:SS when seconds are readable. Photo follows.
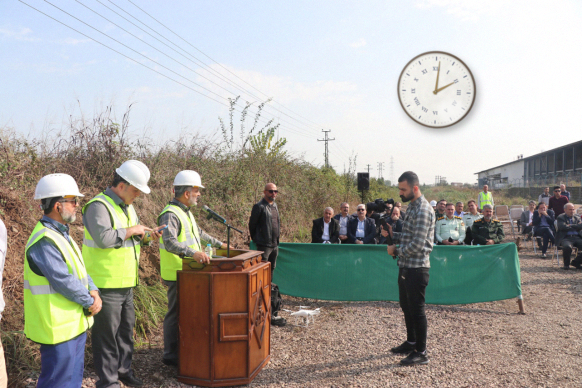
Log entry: **2:01**
